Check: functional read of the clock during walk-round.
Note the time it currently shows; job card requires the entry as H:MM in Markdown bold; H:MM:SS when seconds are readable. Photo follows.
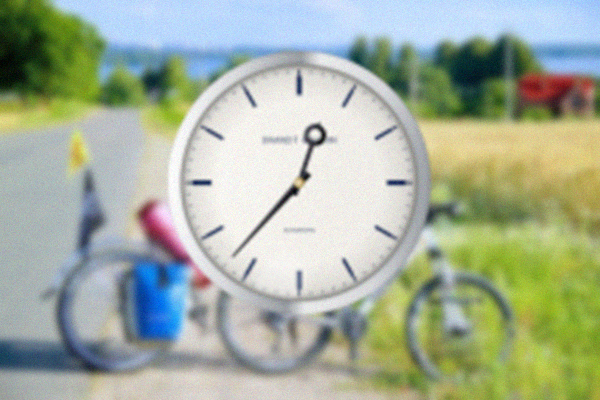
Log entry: **12:37**
